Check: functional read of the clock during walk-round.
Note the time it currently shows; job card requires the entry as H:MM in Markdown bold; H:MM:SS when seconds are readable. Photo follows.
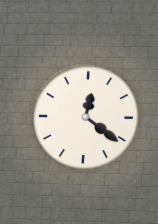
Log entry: **12:21**
